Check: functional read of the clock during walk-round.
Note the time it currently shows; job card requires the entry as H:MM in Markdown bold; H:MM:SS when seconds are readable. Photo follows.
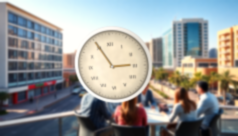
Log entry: **2:55**
